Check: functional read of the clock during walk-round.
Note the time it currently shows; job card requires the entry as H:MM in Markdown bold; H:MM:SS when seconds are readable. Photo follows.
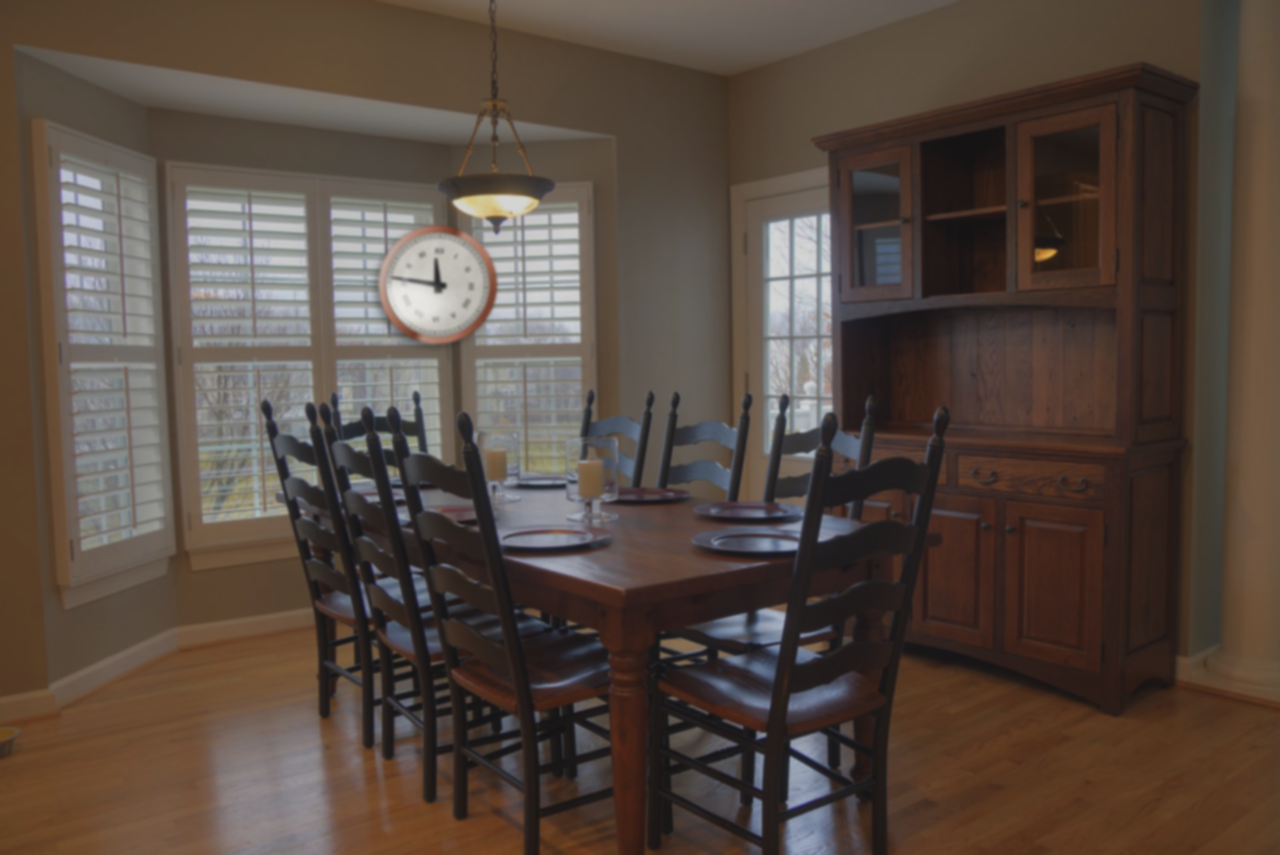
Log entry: **11:46**
